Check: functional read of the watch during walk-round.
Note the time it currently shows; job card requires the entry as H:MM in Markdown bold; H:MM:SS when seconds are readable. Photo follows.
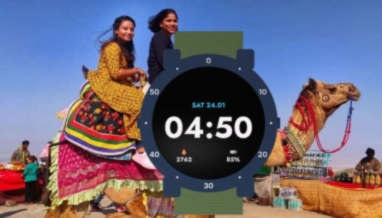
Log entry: **4:50**
